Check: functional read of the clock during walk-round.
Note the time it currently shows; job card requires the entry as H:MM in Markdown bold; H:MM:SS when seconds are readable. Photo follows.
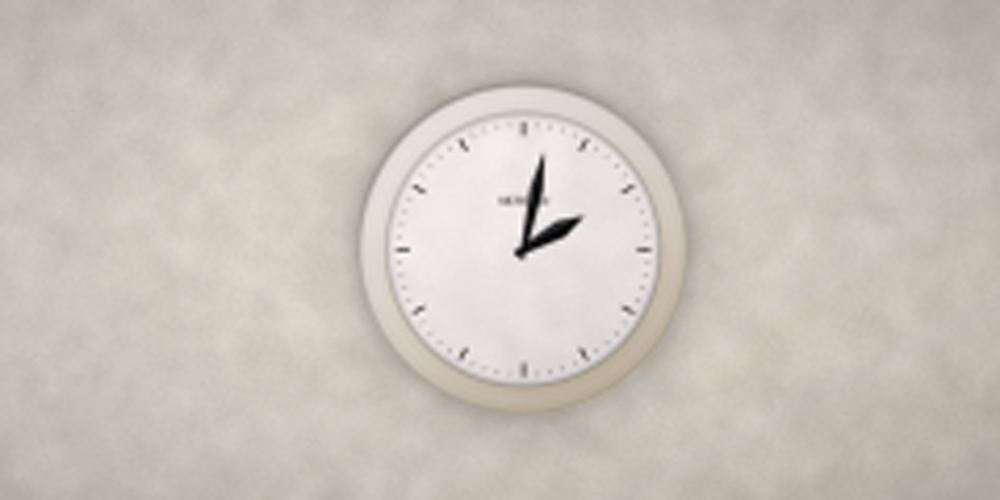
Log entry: **2:02**
